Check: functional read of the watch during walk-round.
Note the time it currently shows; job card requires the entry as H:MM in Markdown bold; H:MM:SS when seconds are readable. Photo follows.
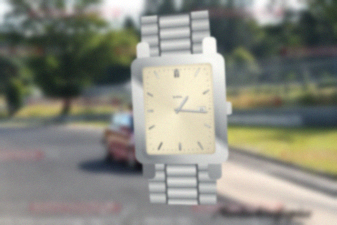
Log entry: **1:16**
